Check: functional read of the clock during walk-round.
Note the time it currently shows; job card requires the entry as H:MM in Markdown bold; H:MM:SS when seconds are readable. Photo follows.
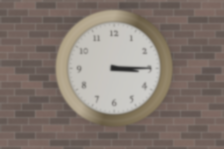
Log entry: **3:15**
